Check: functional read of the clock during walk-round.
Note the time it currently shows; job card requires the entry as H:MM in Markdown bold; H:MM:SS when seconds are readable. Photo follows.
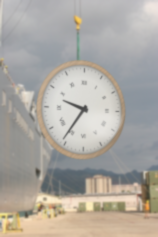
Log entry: **9:36**
